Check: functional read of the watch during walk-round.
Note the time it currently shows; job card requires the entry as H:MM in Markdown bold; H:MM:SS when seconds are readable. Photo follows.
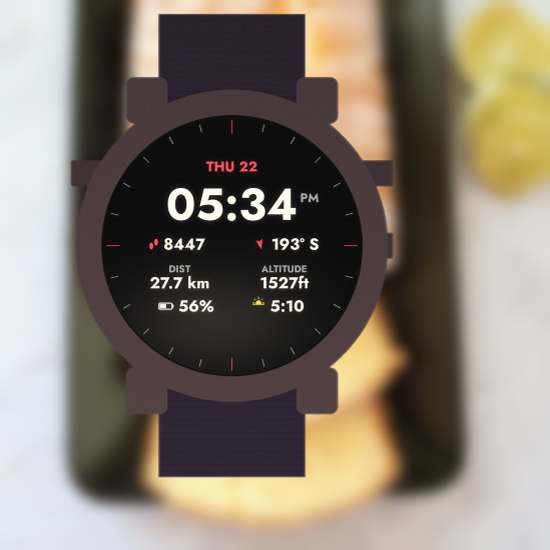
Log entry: **5:34**
